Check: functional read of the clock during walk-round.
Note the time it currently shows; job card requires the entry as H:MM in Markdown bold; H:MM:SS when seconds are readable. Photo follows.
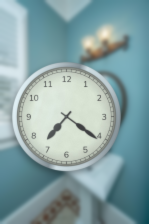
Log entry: **7:21**
